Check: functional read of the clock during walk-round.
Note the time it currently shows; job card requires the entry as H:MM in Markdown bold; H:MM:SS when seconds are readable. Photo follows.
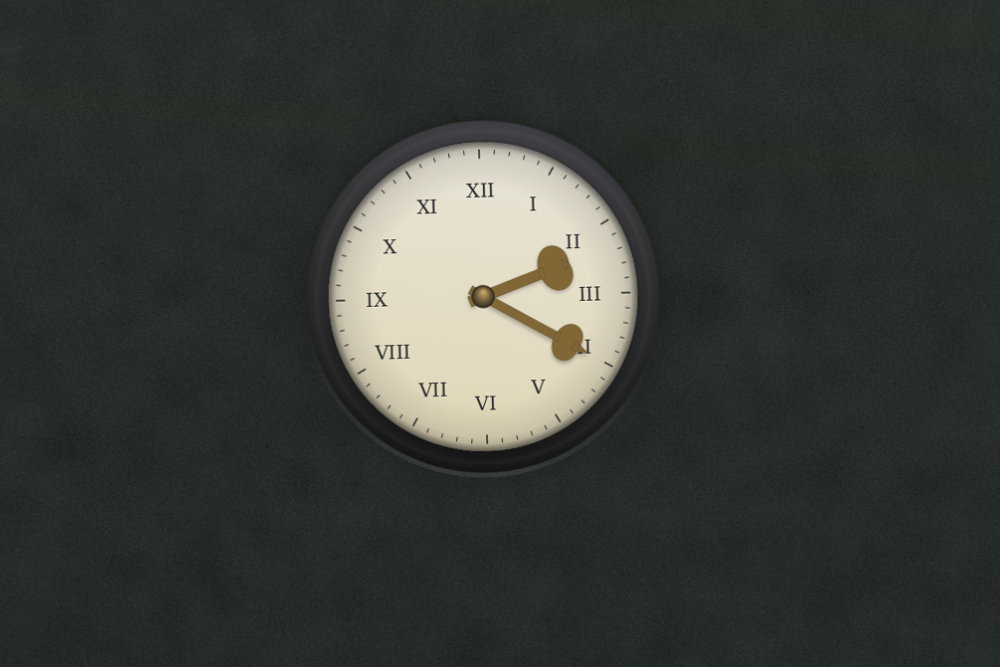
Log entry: **2:20**
